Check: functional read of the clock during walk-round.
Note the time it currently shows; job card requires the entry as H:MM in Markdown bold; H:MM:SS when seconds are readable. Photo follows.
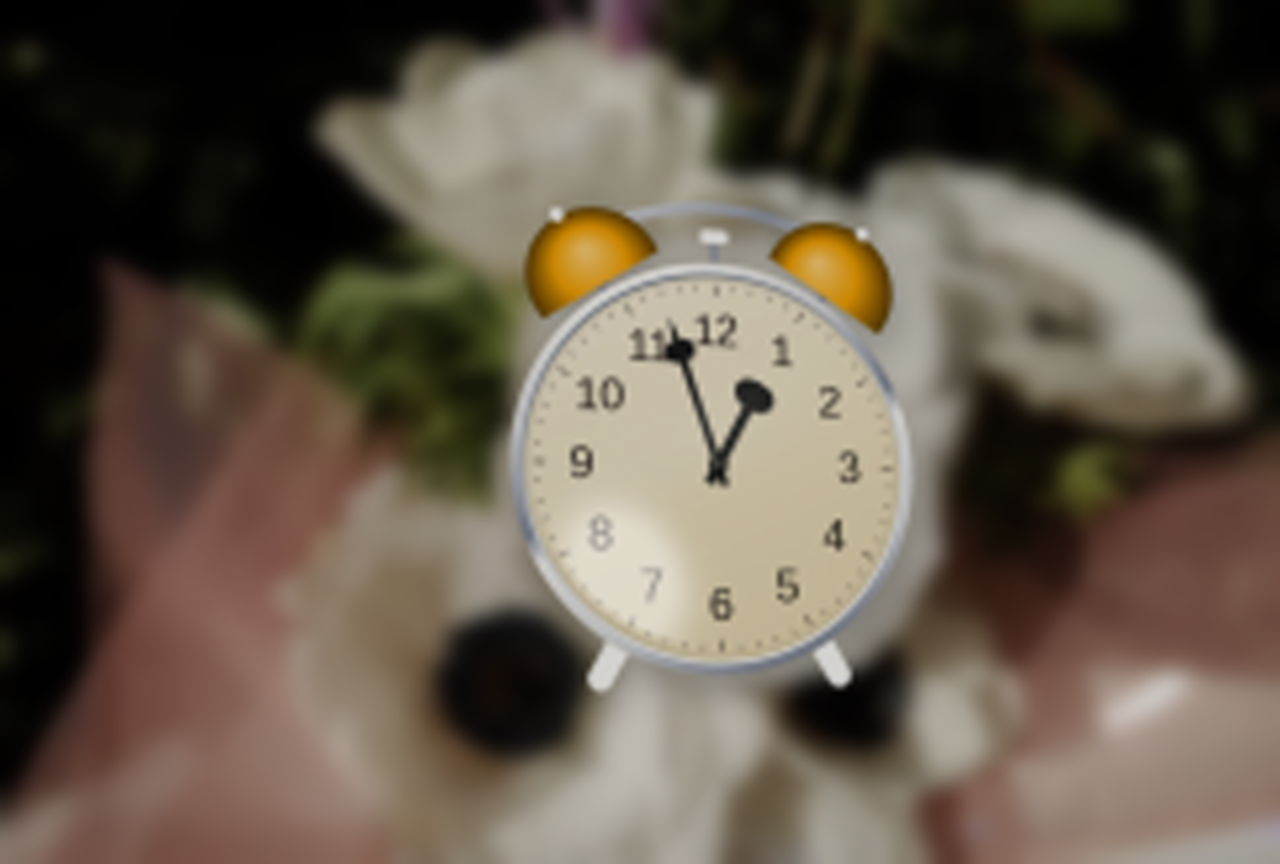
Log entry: **12:57**
